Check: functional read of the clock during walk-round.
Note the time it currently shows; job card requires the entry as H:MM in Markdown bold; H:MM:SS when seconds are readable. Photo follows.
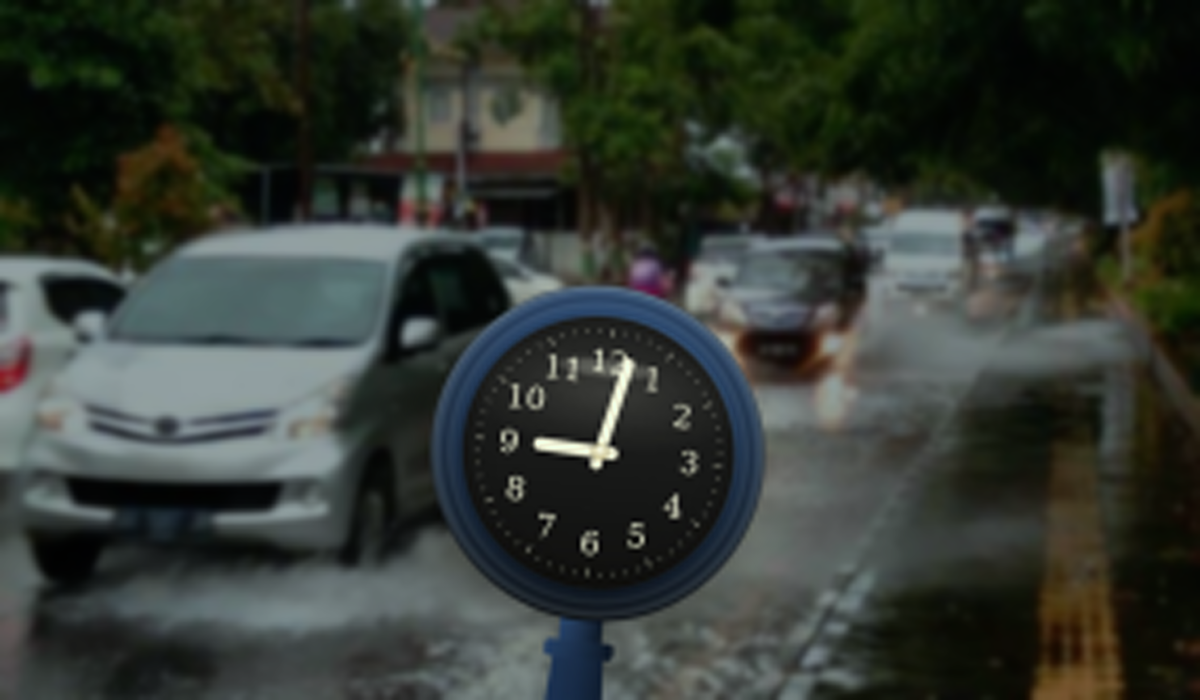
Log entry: **9:02**
